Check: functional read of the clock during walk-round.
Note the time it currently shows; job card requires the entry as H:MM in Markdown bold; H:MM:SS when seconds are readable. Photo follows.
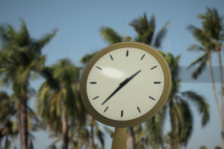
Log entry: **1:37**
